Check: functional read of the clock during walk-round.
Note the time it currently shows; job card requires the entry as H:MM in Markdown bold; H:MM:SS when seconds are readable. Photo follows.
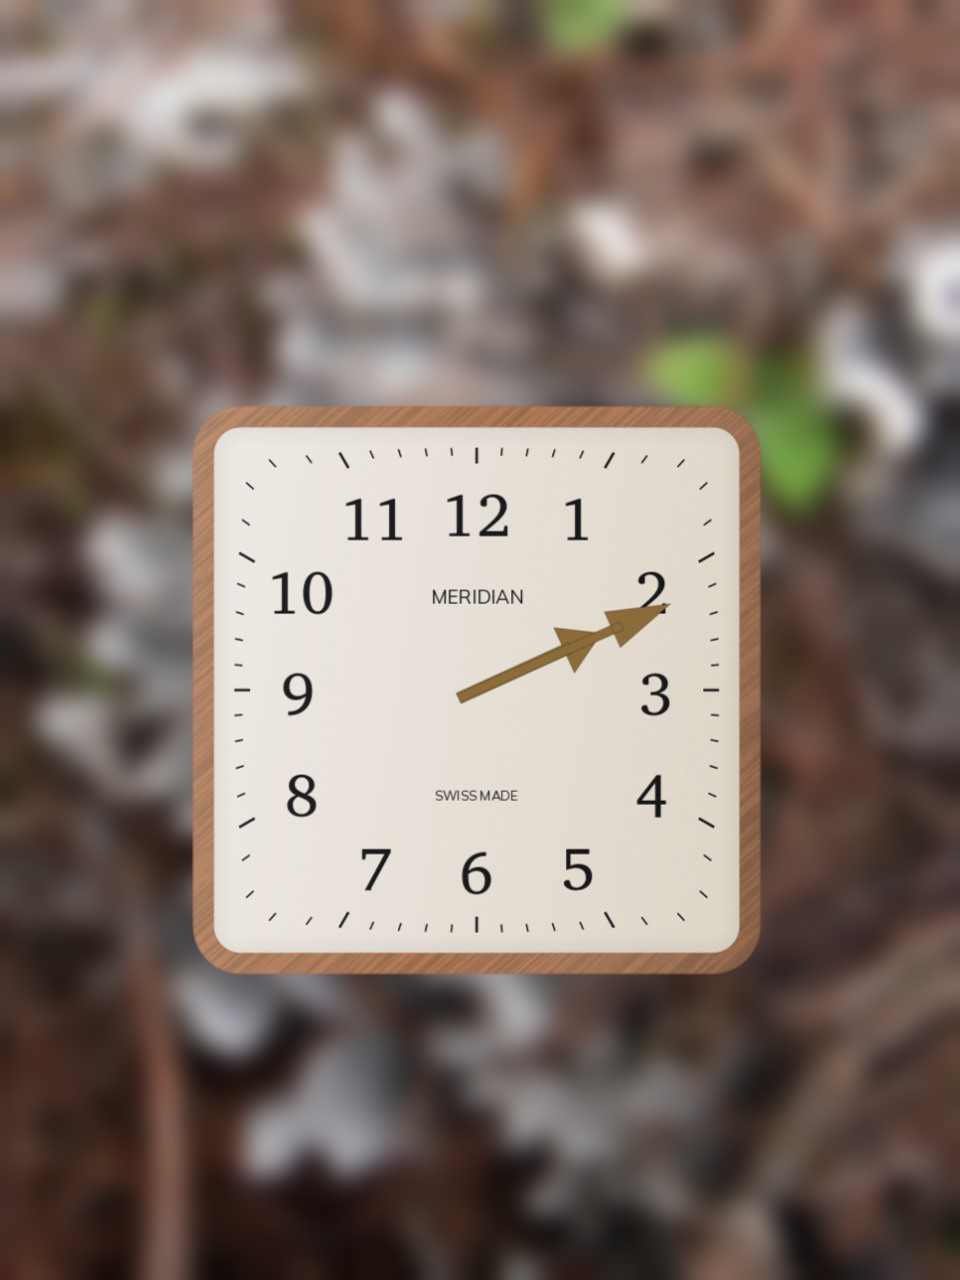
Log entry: **2:11**
